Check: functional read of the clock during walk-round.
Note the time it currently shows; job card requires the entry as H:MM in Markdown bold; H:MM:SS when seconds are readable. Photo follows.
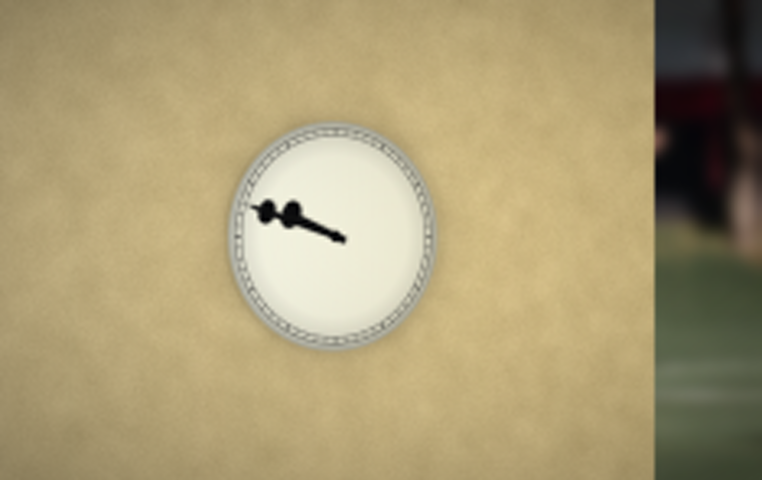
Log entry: **9:48**
